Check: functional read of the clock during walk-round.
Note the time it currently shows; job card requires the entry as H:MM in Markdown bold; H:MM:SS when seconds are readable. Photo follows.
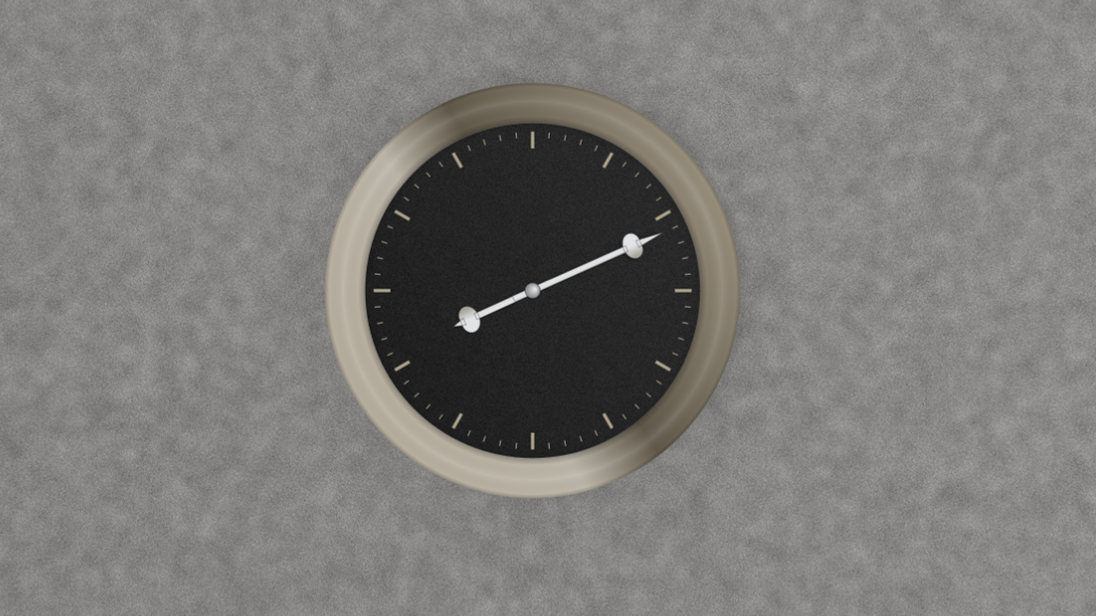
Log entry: **8:11**
